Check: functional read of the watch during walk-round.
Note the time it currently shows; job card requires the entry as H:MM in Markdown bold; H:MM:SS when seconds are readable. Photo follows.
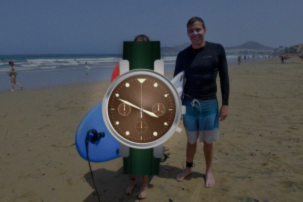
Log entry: **3:49**
